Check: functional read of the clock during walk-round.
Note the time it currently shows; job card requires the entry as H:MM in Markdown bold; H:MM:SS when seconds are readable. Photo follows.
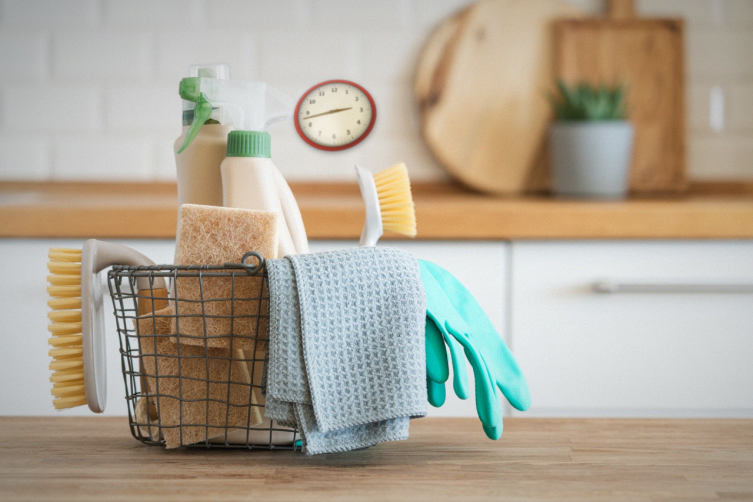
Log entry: **2:43**
